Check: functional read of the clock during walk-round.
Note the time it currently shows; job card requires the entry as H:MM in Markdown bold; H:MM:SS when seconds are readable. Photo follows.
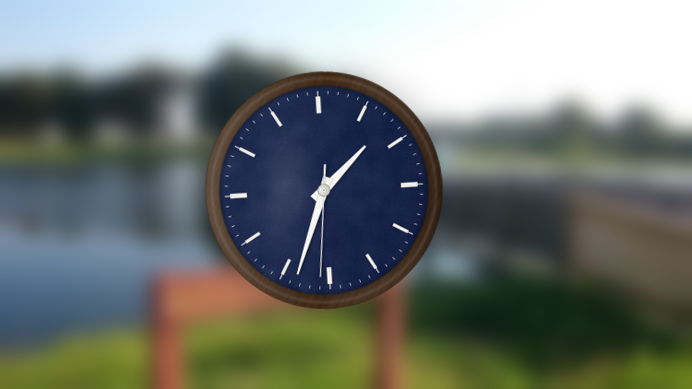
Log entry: **1:33:31**
